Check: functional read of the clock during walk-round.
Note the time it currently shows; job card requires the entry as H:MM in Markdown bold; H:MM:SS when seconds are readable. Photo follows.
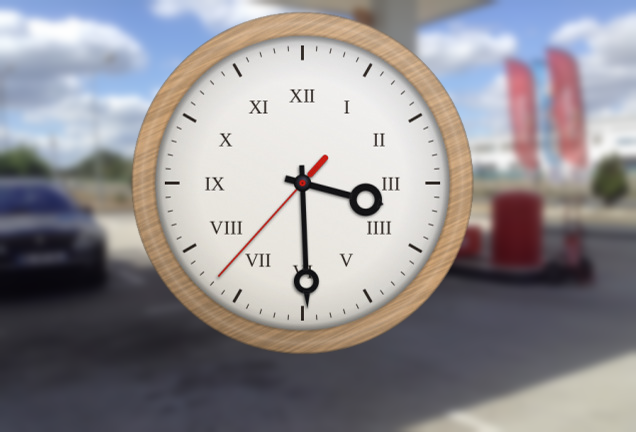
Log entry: **3:29:37**
